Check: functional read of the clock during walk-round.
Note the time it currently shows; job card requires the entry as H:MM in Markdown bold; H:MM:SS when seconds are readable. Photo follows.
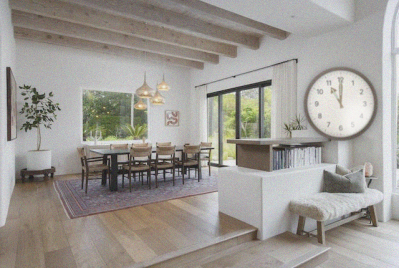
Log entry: **11:00**
